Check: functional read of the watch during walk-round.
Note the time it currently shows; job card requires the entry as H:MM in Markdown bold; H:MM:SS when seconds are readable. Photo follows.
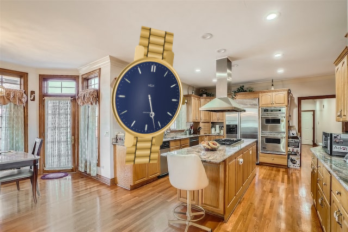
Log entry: **5:27**
